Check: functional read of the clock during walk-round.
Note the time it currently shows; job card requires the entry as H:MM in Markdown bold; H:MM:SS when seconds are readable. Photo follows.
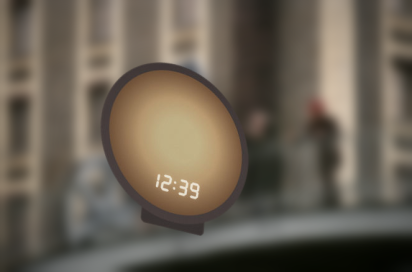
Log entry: **12:39**
